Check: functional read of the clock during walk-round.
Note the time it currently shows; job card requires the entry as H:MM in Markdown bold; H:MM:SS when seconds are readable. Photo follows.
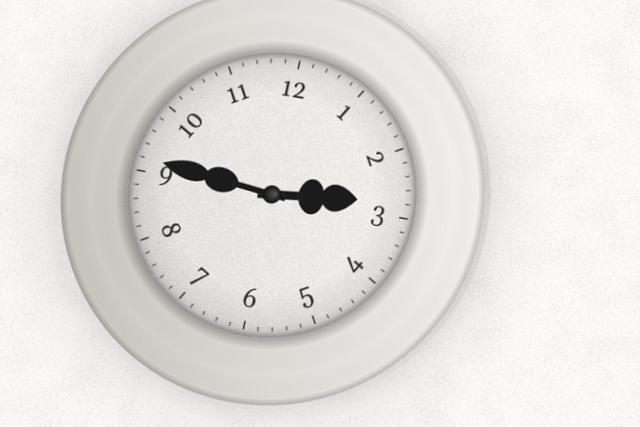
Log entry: **2:46**
